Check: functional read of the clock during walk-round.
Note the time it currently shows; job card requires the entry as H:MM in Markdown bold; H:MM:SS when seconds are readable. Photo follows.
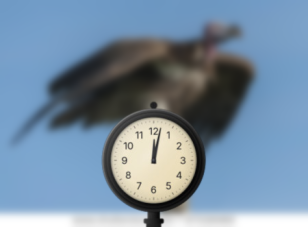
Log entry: **12:02**
